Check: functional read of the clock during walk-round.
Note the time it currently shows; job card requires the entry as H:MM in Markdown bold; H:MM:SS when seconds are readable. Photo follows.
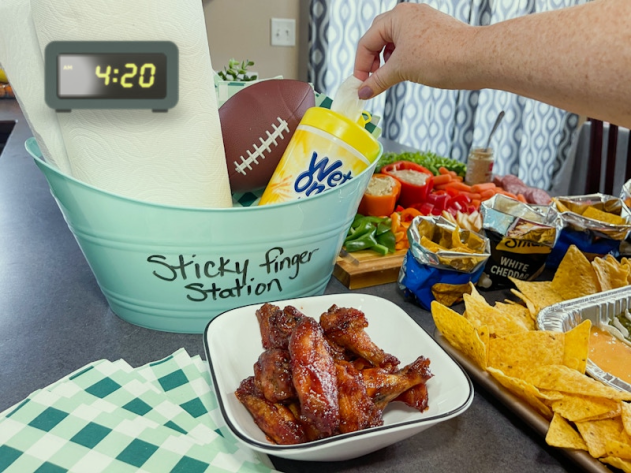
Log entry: **4:20**
